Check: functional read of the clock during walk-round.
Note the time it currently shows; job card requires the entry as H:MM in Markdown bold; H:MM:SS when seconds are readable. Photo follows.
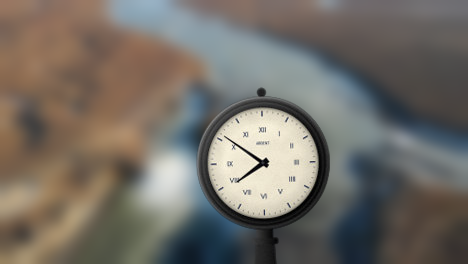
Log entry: **7:51**
